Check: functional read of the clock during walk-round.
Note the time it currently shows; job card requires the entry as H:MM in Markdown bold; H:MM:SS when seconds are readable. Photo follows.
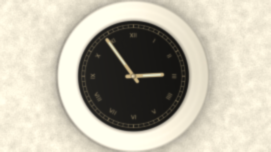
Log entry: **2:54**
